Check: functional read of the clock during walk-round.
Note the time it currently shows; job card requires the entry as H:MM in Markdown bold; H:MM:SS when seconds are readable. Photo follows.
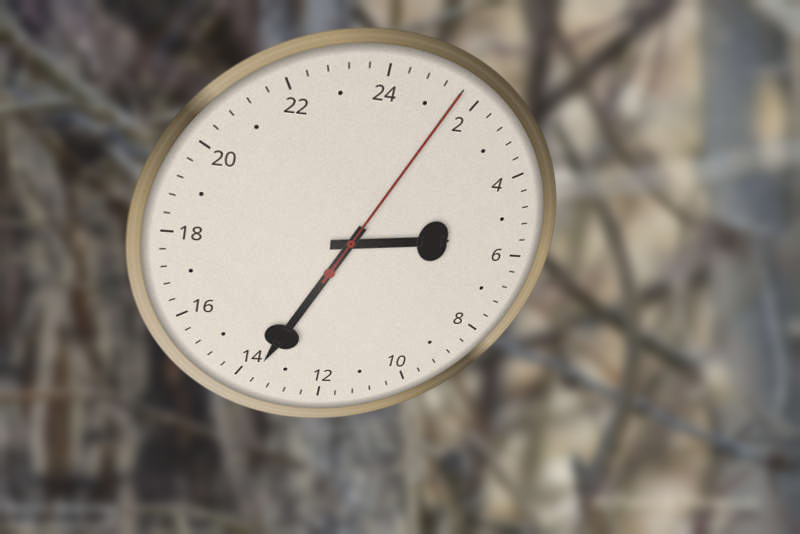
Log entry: **5:34:04**
